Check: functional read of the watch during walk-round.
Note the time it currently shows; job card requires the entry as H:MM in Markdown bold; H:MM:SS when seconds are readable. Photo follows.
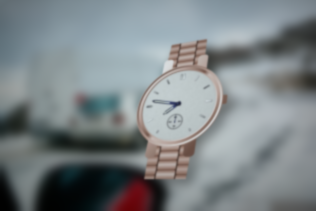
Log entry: **7:47**
